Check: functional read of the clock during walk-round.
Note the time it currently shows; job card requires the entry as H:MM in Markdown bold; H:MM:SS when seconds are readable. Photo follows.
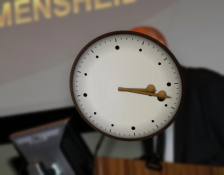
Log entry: **3:18**
